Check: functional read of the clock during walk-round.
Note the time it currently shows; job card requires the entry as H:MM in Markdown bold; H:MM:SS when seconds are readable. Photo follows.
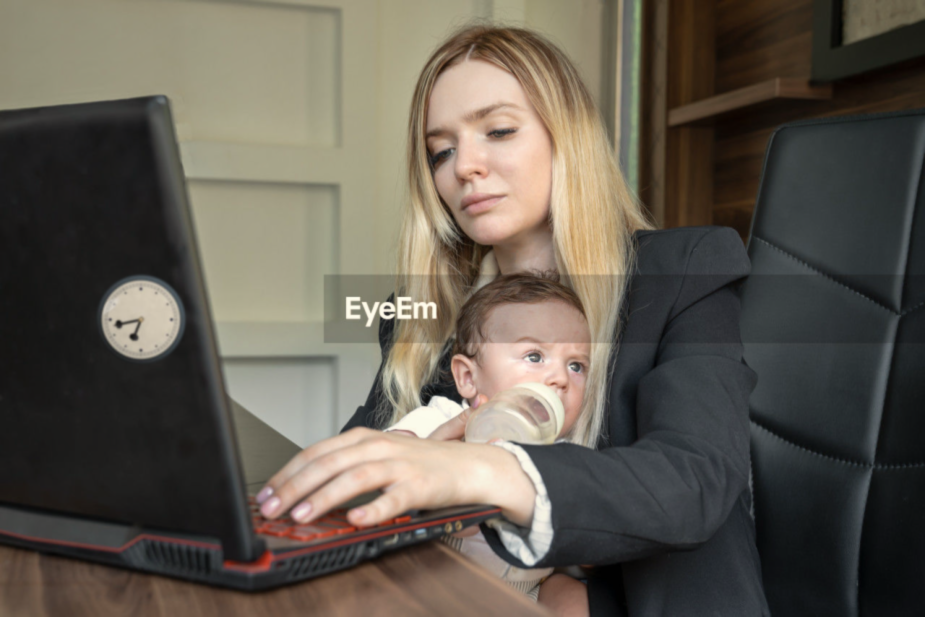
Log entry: **6:43**
